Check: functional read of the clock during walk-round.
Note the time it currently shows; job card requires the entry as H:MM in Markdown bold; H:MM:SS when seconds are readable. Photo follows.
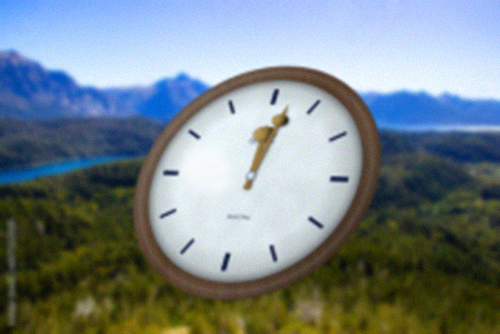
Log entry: **12:02**
